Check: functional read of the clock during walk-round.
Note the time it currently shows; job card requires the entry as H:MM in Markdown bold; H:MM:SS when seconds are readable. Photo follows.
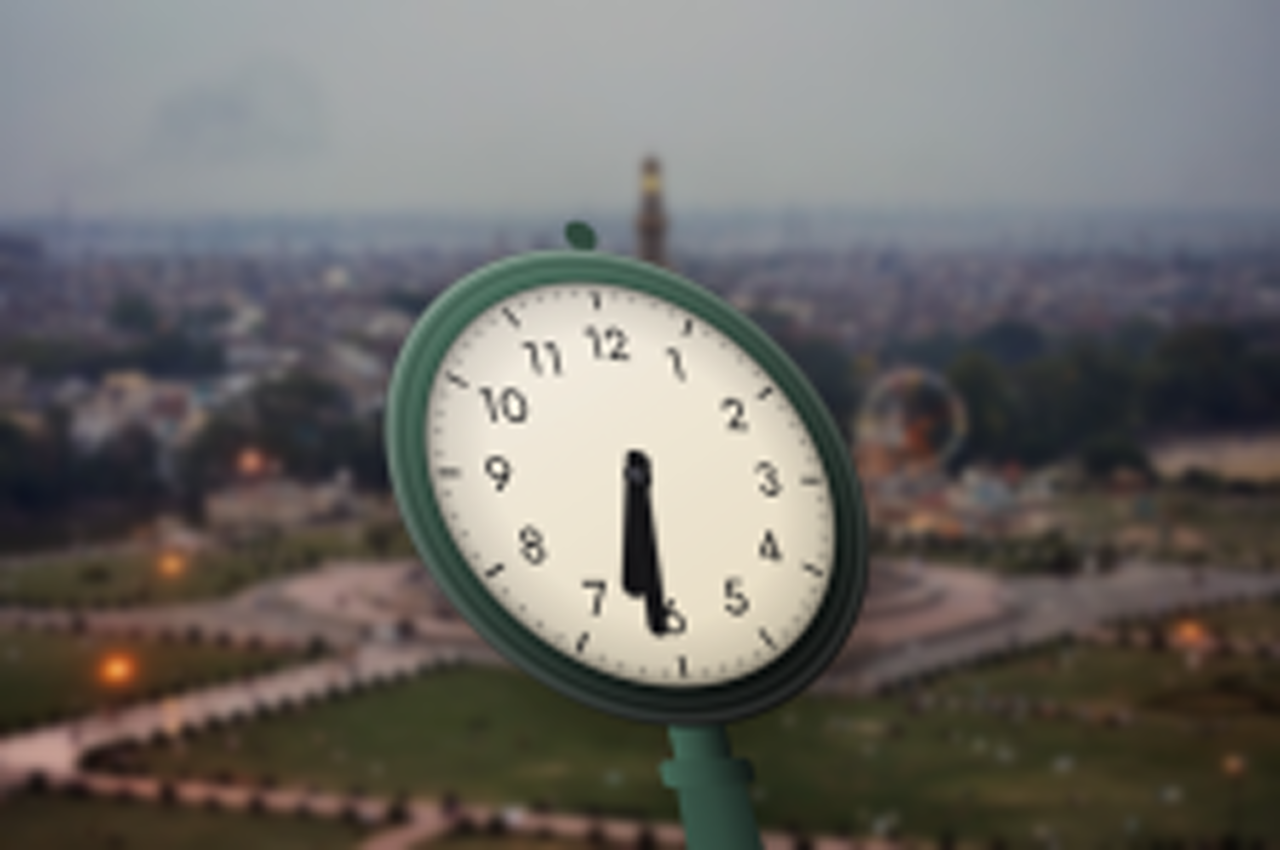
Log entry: **6:31**
